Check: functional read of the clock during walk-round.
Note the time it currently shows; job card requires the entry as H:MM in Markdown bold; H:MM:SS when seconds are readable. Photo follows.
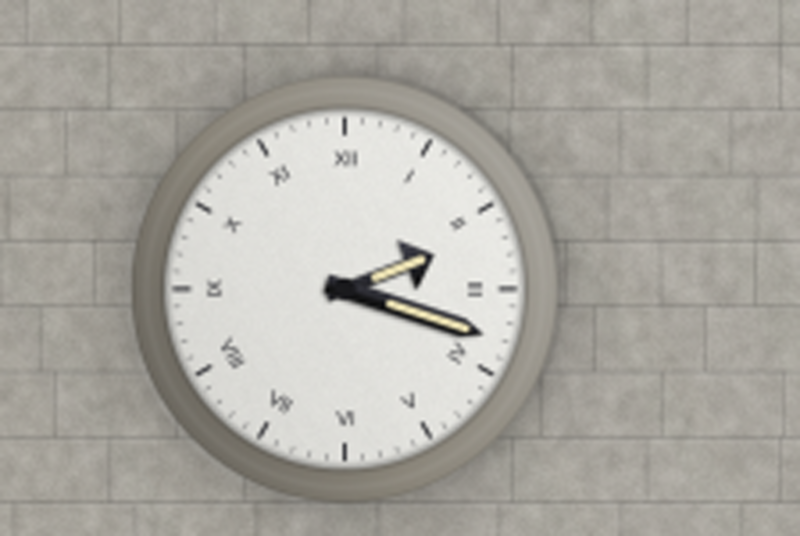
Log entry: **2:18**
